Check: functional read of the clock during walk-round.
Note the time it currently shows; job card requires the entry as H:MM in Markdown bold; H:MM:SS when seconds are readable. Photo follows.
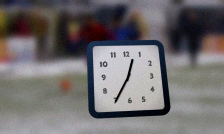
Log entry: **12:35**
